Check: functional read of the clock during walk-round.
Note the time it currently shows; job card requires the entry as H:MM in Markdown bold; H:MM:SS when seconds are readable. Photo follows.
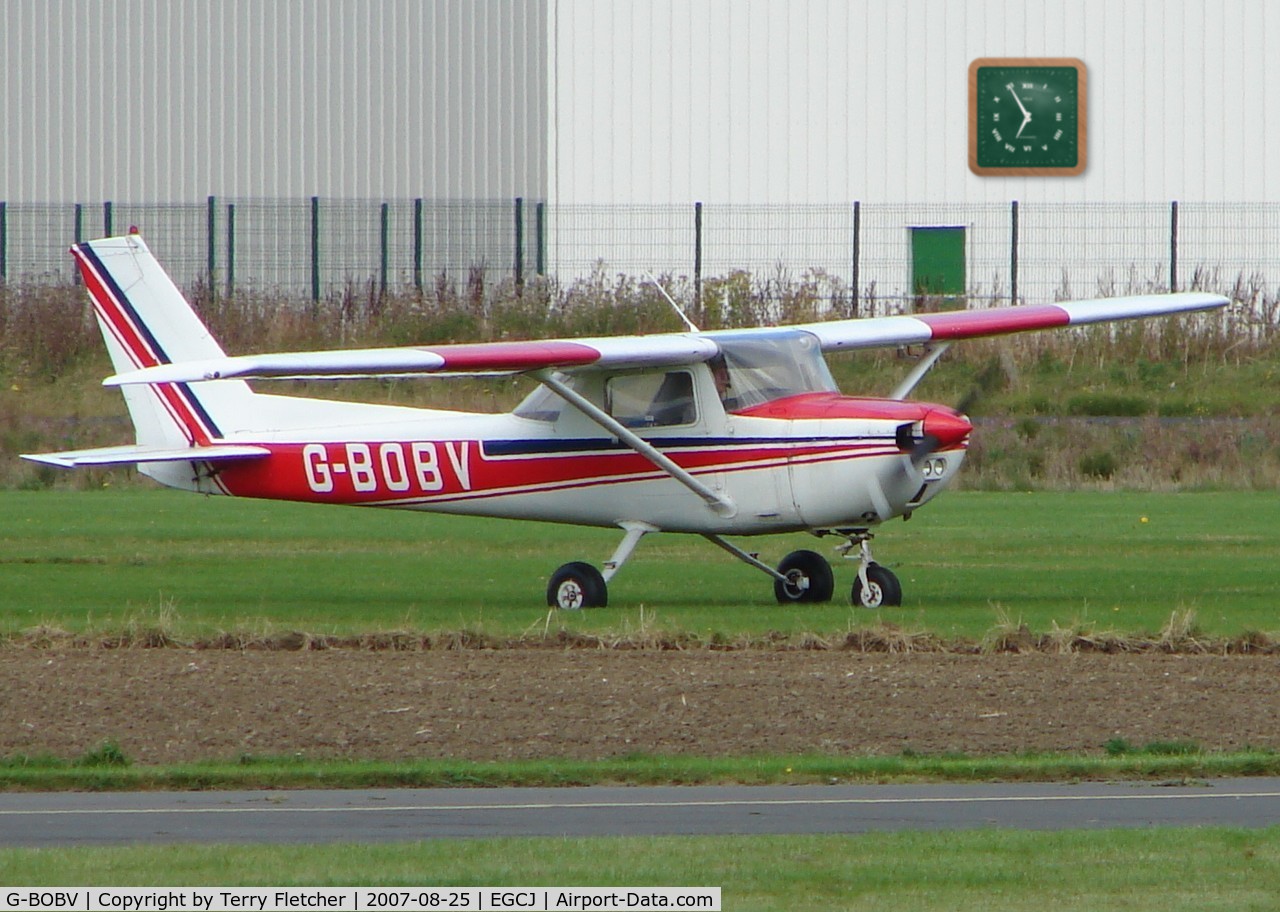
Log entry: **6:55**
